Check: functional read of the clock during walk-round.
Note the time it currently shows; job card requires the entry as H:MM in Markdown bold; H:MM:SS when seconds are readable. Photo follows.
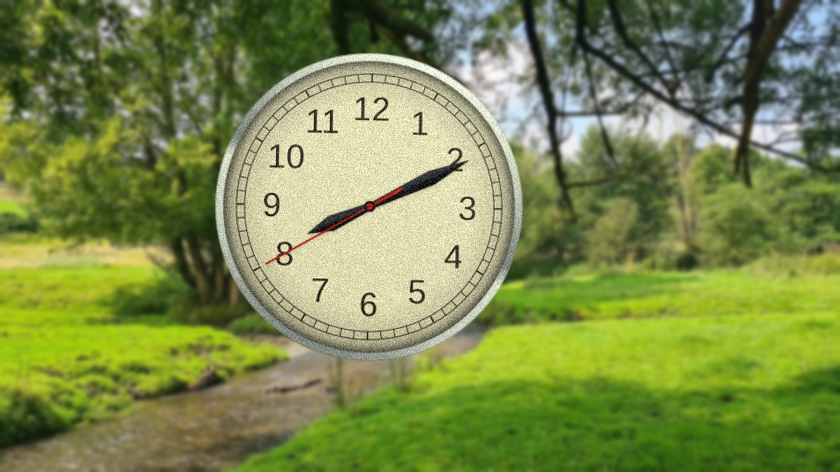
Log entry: **8:10:40**
